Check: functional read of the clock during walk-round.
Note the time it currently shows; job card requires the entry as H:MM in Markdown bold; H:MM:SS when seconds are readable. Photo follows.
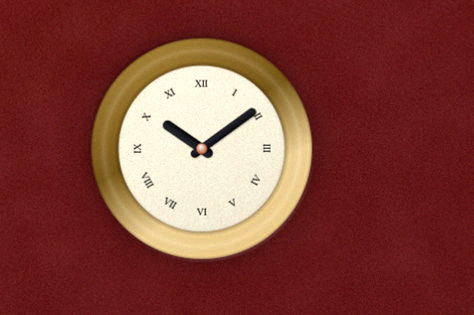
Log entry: **10:09**
